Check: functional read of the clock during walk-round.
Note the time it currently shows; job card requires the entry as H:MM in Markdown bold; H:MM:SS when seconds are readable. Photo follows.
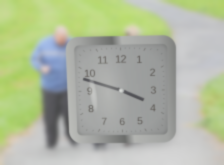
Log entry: **3:48**
